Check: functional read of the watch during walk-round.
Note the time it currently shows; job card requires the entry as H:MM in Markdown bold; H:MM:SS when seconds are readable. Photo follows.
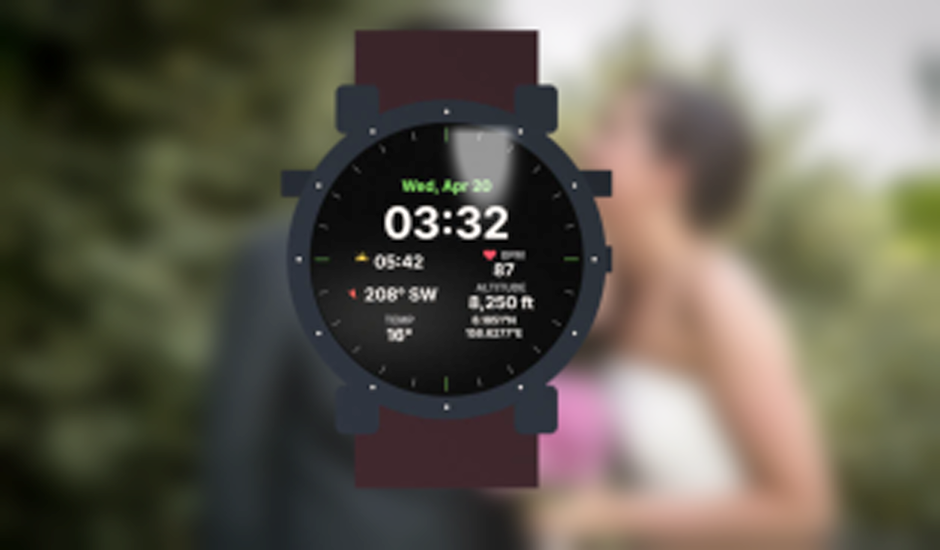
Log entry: **3:32**
